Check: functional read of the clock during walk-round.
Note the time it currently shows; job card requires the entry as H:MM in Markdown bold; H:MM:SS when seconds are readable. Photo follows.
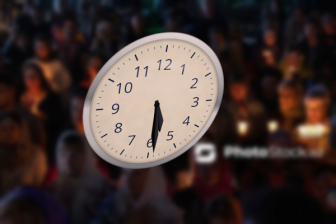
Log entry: **5:29**
